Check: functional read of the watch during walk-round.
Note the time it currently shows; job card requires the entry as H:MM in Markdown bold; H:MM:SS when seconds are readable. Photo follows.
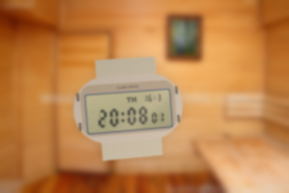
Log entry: **20:08:01**
